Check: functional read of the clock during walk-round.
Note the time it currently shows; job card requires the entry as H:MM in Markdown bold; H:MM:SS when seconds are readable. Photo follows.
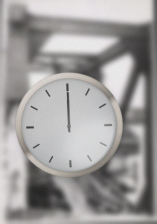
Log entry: **12:00**
